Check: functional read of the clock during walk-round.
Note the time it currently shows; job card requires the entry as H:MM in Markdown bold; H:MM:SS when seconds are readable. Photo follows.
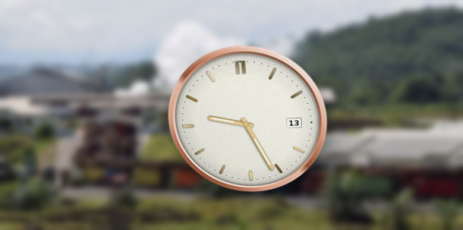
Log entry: **9:26**
